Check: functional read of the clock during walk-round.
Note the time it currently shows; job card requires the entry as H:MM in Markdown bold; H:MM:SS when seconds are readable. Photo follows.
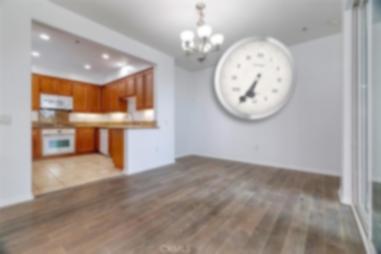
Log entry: **6:35**
